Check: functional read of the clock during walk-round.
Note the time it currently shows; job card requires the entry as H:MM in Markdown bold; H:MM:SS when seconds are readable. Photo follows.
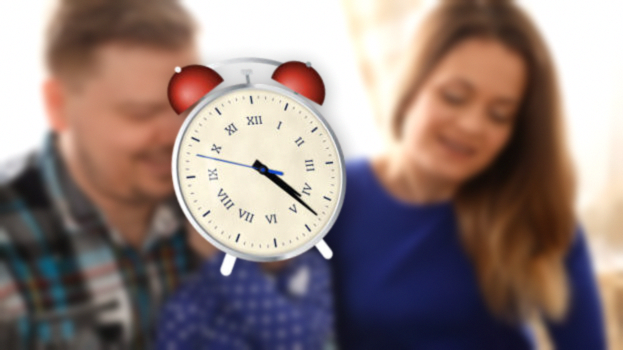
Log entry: **4:22:48**
